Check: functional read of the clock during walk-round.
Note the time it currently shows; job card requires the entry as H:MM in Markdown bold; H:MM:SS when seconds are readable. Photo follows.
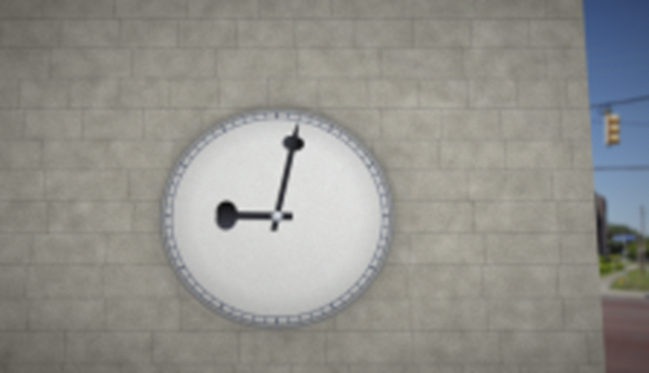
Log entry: **9:02**
